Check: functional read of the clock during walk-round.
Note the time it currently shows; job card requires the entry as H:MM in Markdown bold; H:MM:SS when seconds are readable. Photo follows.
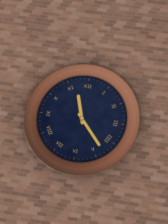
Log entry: **11:23**
